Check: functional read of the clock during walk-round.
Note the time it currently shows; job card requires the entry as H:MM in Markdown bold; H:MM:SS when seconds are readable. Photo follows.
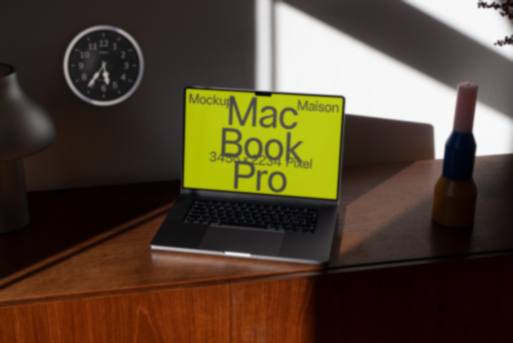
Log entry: **5:36**
